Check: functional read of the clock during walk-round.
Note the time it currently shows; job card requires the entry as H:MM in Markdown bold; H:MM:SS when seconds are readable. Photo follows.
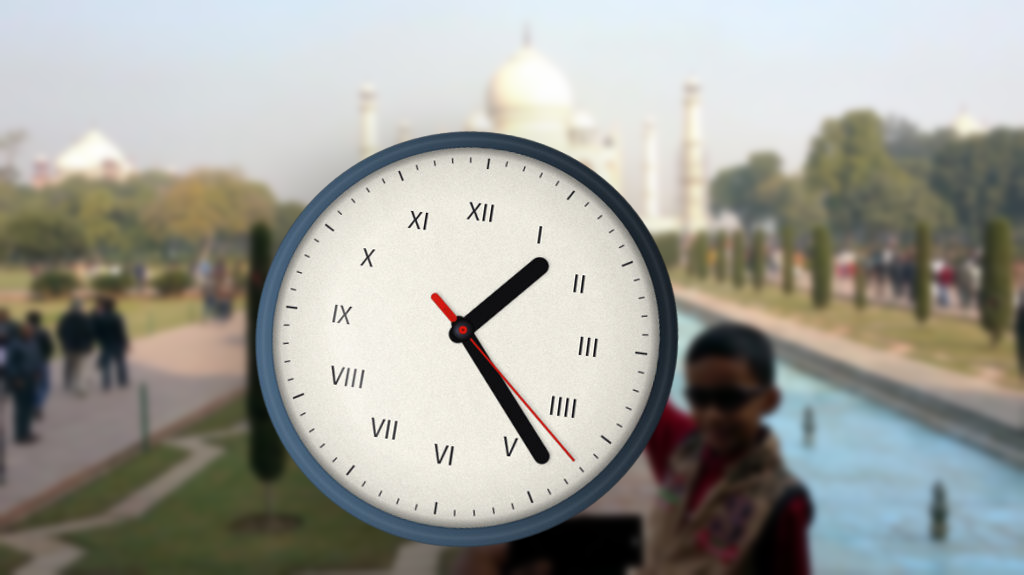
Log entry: **1:23:22**
